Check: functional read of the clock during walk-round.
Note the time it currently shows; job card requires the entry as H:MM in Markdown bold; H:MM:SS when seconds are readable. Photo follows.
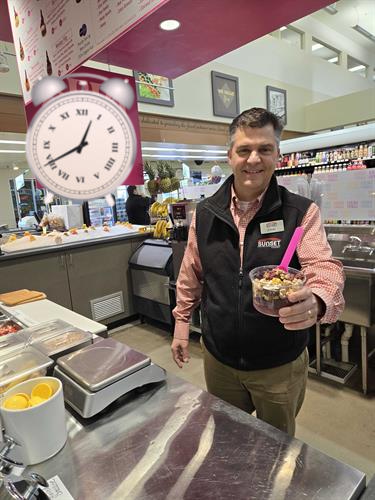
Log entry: **12:40**
